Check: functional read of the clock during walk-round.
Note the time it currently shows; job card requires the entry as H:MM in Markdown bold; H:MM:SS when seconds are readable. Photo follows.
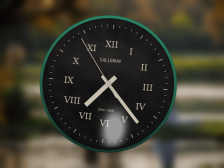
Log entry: **7:22:54**
